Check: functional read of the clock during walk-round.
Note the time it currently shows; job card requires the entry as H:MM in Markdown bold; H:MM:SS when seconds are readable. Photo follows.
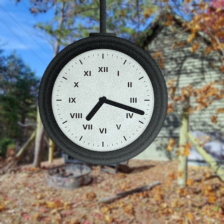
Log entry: **7:18**
